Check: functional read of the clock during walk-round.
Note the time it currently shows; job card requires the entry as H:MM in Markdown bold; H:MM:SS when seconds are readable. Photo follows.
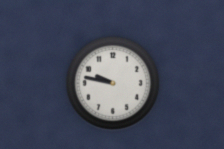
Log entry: **9:47**
